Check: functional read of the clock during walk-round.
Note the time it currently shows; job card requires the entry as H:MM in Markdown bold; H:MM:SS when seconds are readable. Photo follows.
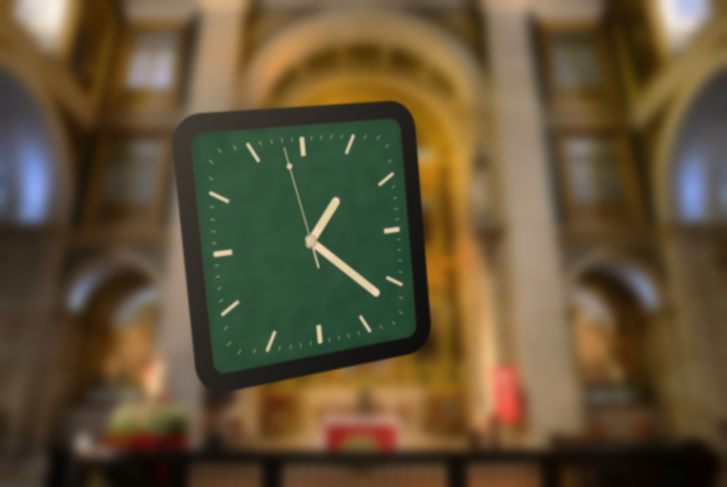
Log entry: **1:21:58**
